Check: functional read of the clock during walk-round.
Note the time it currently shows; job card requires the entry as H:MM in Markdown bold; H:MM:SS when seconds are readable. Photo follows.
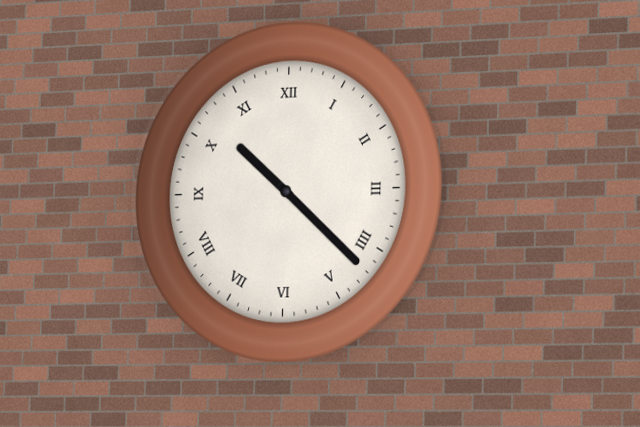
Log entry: **10:22**
